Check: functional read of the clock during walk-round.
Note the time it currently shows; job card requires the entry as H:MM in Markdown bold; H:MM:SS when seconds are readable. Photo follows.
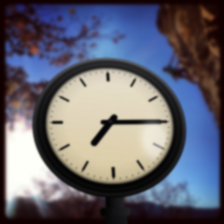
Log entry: **7:15**
